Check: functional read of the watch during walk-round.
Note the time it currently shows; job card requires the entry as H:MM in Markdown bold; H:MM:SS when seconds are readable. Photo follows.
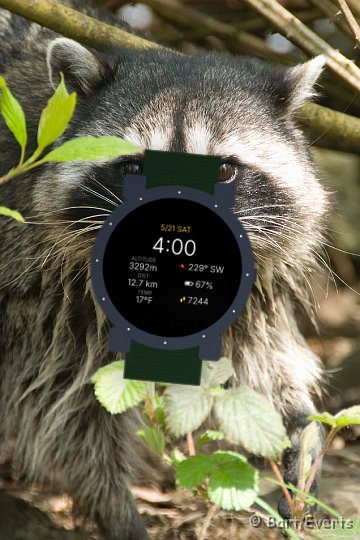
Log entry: **4:00**
